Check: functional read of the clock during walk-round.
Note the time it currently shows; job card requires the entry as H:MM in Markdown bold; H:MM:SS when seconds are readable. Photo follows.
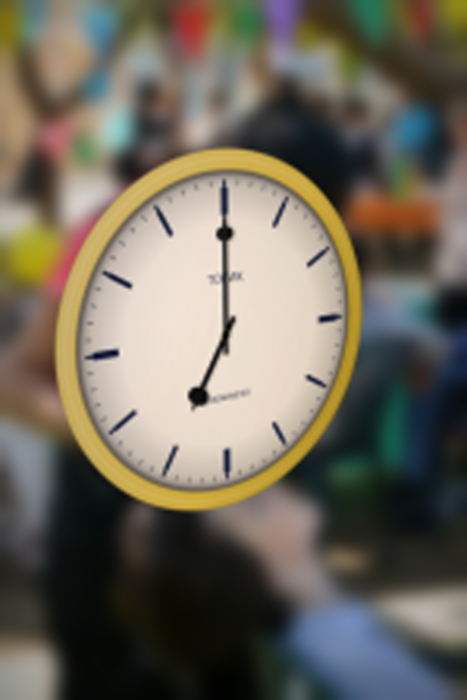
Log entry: **7:00**
